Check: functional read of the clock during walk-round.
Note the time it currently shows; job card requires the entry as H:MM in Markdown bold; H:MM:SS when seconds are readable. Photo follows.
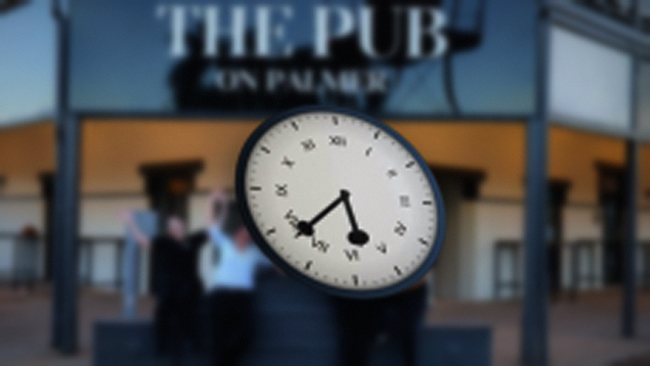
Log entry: **5:38**
